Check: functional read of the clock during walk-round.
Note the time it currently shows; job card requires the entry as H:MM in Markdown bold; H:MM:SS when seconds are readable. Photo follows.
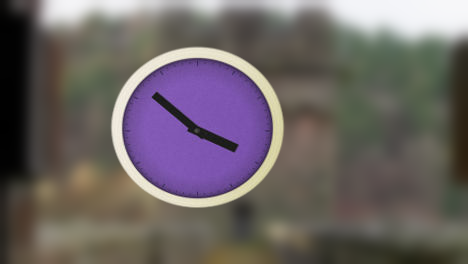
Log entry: **3:52**
